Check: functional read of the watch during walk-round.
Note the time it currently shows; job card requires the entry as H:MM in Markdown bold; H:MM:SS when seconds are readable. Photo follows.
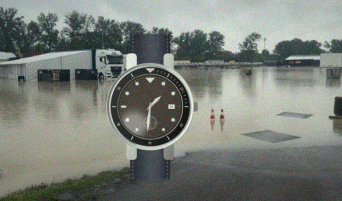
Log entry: **1:31**
